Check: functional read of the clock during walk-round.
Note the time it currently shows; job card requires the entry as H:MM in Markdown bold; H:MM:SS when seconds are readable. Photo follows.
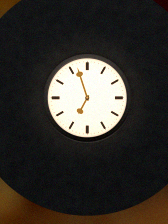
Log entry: **6:57**
